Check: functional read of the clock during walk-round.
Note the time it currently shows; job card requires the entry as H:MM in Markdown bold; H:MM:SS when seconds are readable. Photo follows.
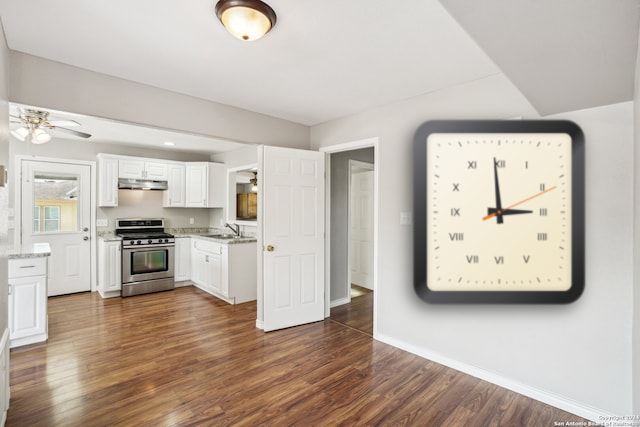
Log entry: **2:59:11**
